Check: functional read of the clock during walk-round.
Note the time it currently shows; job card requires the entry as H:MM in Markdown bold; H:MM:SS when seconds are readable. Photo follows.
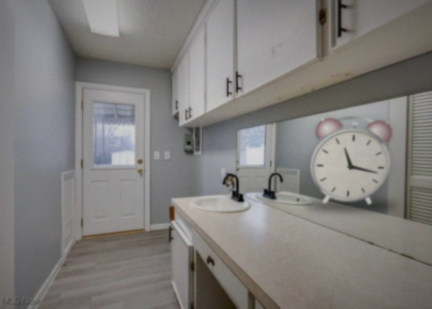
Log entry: **11:17**
